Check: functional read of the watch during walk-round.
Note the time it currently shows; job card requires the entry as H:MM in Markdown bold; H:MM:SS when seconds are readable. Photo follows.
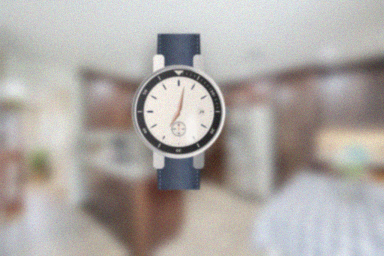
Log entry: **7:02**
